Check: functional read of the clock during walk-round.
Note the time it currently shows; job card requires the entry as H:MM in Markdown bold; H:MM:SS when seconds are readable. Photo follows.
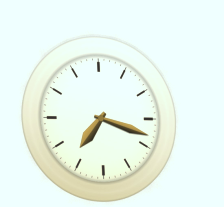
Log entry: **7:18**
